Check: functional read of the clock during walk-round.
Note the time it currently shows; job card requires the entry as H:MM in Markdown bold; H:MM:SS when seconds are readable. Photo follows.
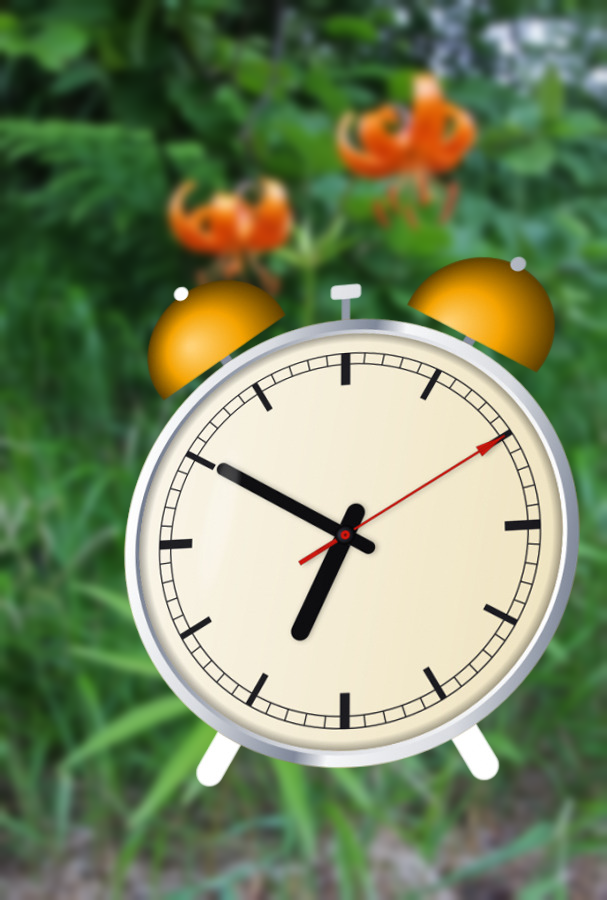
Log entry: **6:50:10**
